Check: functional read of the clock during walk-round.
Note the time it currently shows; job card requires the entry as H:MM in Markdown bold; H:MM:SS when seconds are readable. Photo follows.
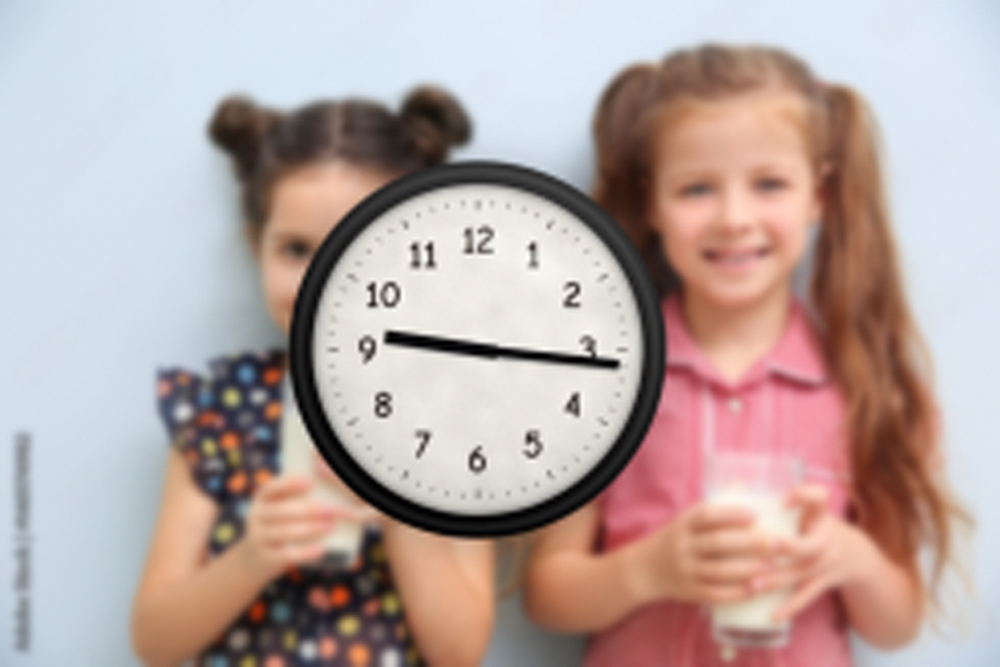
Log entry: **9:16**
